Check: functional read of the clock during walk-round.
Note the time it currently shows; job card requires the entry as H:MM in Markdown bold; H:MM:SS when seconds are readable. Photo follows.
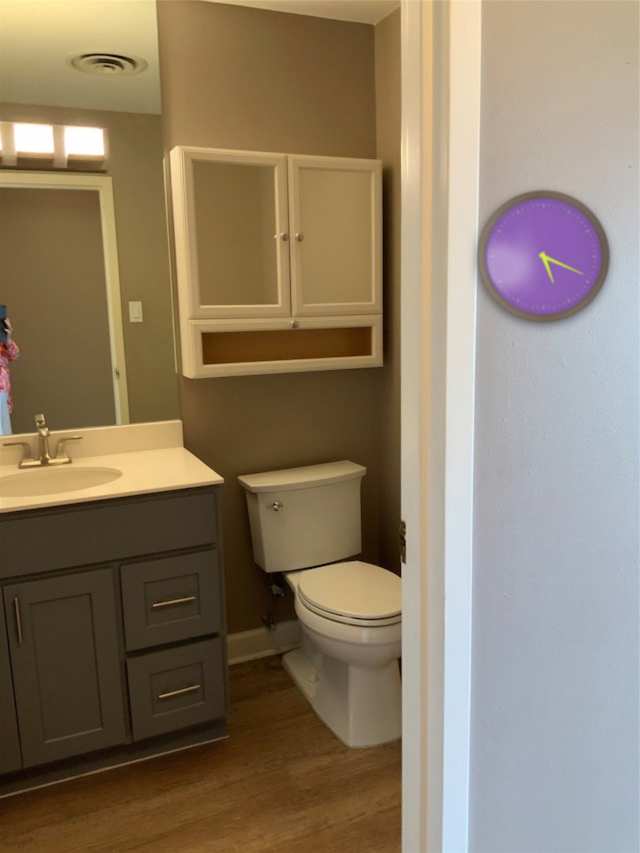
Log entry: **5:19**
